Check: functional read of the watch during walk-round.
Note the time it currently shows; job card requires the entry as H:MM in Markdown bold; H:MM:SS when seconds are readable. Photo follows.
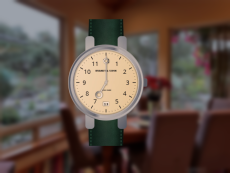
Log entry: **7:00**
